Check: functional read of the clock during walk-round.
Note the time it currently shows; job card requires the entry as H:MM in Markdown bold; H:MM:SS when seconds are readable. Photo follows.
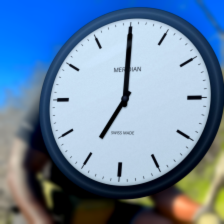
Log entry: **7:00**
